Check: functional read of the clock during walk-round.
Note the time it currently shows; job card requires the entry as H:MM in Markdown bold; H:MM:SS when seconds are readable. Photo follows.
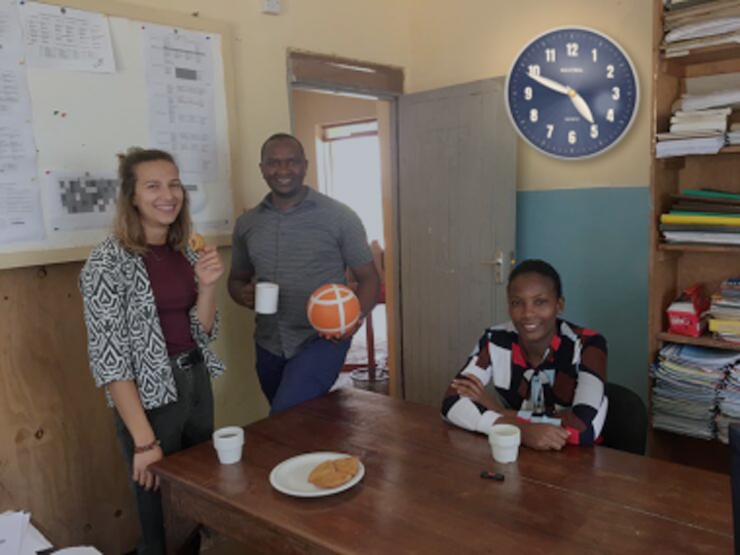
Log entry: **4:49**
